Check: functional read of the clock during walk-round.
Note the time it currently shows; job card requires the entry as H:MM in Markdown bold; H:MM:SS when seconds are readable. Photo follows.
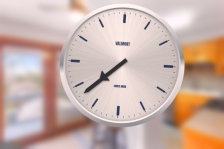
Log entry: **7:38**
